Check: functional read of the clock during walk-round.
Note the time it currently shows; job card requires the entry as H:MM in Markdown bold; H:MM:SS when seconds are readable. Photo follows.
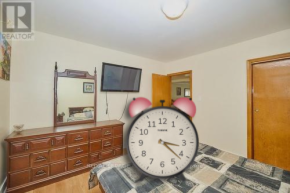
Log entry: **3:22**
